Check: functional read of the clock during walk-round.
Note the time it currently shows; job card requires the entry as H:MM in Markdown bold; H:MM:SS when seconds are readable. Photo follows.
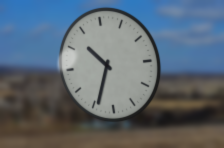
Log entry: **10:34**
